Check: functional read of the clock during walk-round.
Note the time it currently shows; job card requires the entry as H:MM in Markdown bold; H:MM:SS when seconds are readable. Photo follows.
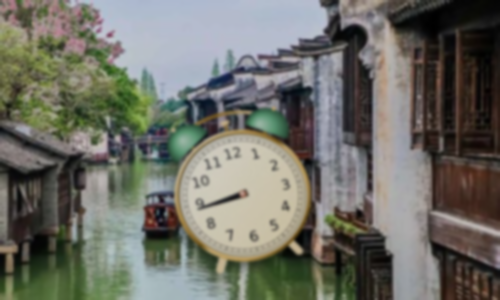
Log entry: **8:44**
